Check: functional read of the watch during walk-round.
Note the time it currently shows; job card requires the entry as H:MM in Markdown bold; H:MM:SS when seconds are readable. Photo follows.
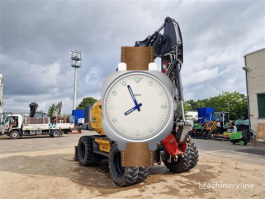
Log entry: **7:56**
